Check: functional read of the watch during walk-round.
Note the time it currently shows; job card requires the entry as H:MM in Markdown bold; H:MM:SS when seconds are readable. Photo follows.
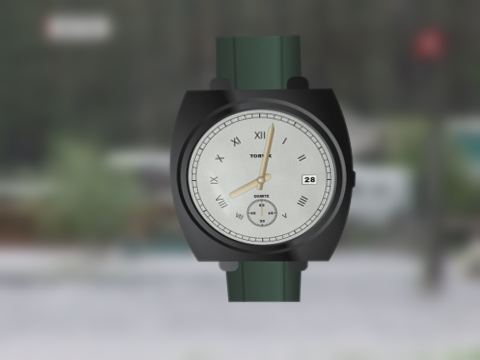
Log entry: **8:02**
